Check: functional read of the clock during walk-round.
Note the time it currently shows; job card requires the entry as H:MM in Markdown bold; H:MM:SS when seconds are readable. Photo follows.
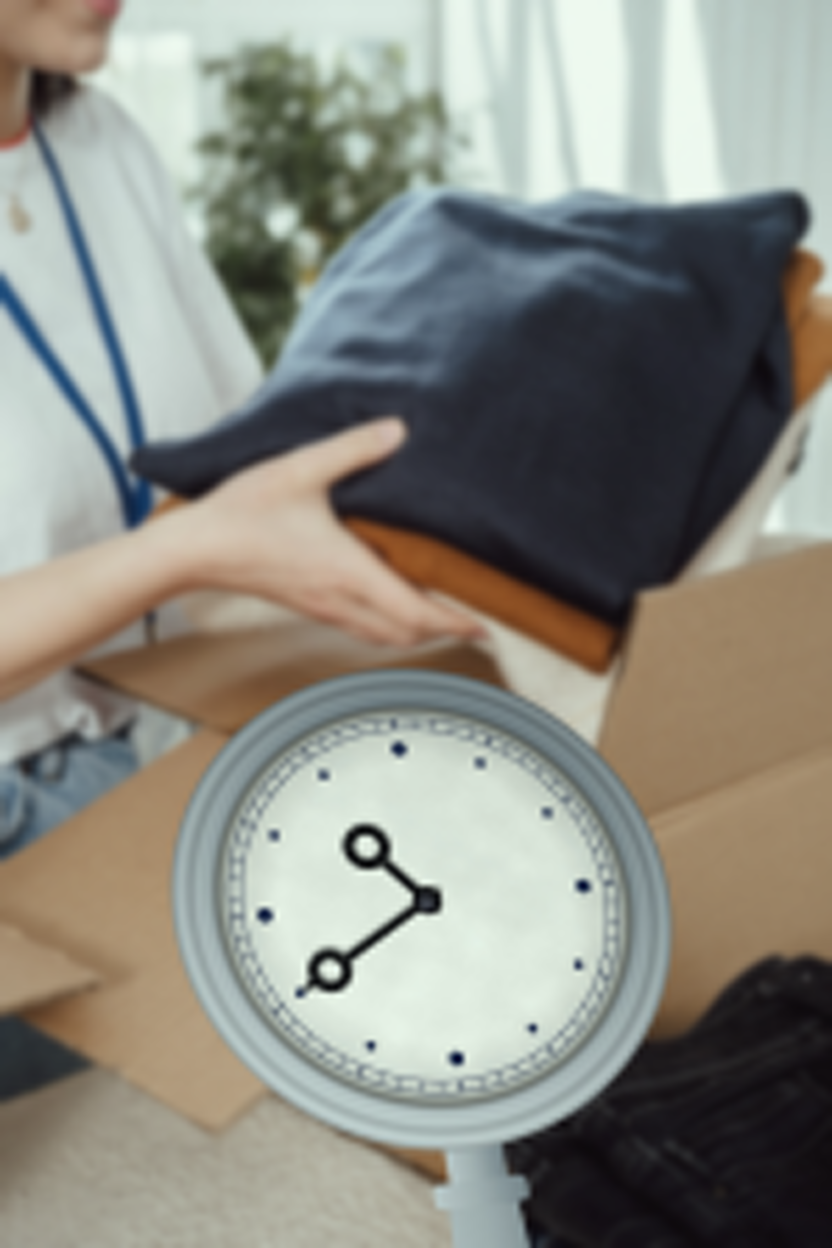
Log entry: **10:40**
